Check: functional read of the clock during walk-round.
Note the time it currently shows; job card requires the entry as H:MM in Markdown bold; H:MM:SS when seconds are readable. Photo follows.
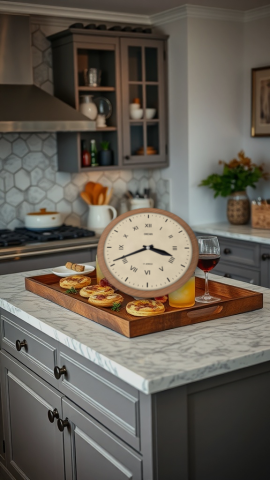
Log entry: **3:41**
